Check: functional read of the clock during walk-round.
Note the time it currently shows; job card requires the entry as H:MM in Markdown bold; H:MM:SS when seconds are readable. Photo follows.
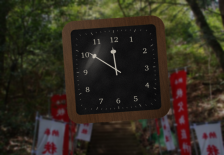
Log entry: **11:51**
